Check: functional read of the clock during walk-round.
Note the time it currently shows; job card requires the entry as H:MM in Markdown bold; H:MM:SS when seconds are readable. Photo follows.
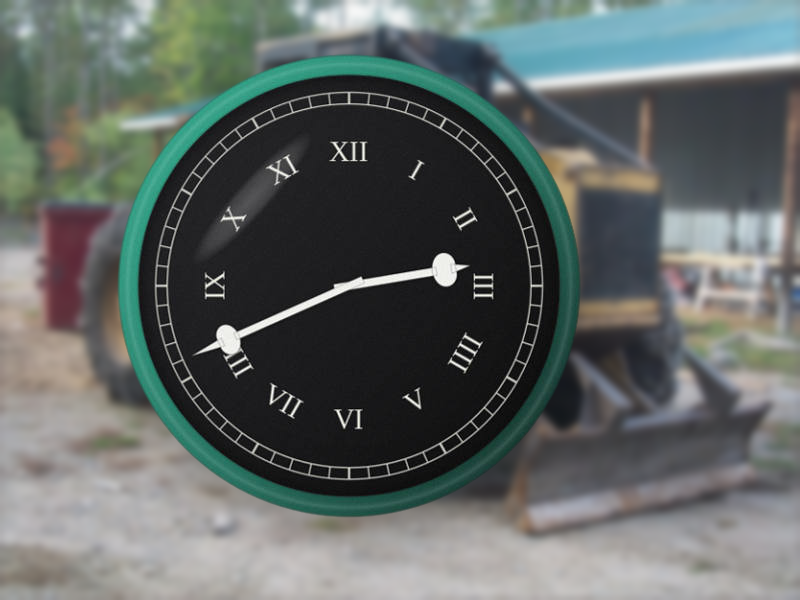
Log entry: **2:41**
